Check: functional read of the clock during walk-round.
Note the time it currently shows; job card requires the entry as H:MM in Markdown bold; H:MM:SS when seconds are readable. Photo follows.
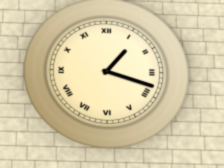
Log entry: **1:18**
